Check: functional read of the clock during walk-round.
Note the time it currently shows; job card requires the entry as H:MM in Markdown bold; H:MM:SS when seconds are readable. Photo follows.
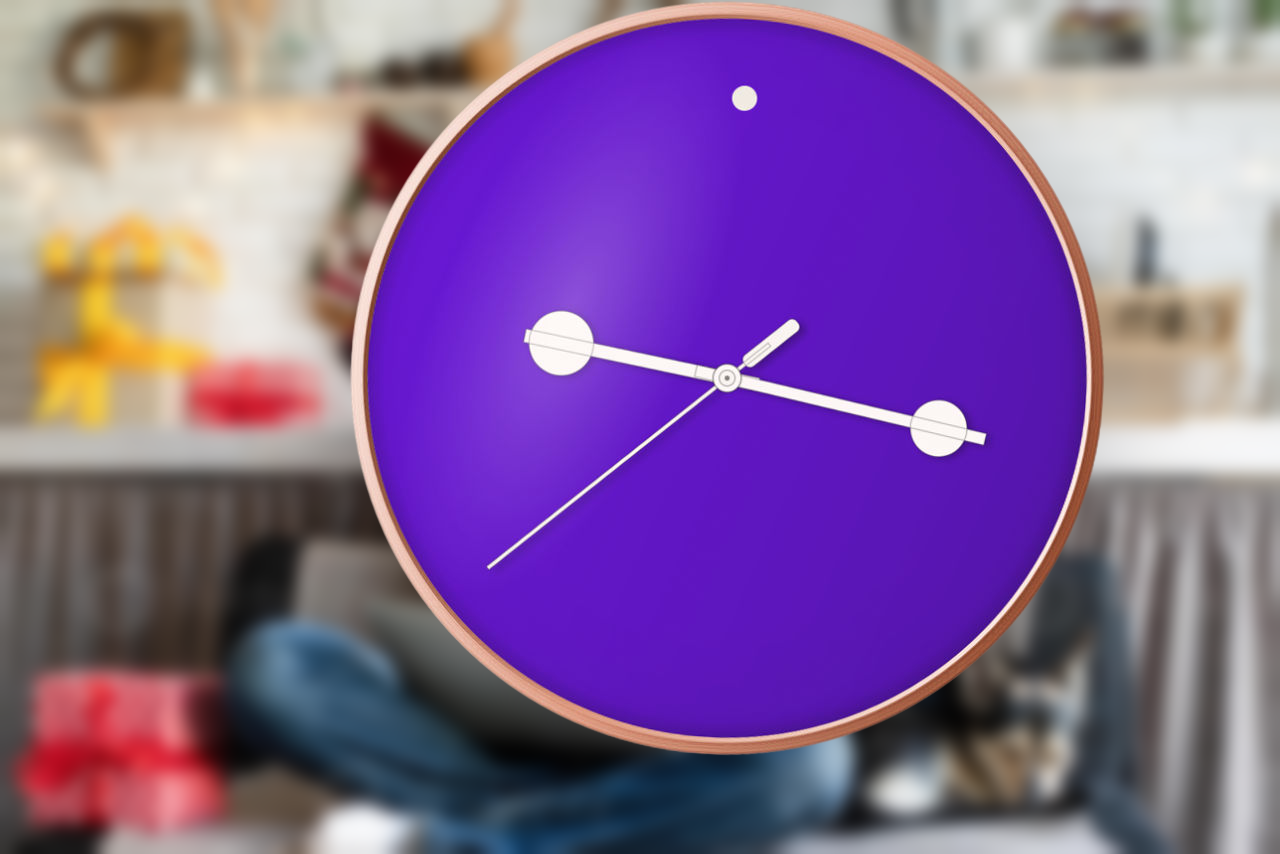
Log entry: **9:16:38**
